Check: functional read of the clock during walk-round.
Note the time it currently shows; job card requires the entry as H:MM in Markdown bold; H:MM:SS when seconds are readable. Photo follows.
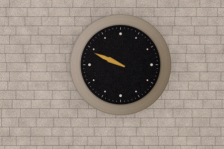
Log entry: **9:49**
